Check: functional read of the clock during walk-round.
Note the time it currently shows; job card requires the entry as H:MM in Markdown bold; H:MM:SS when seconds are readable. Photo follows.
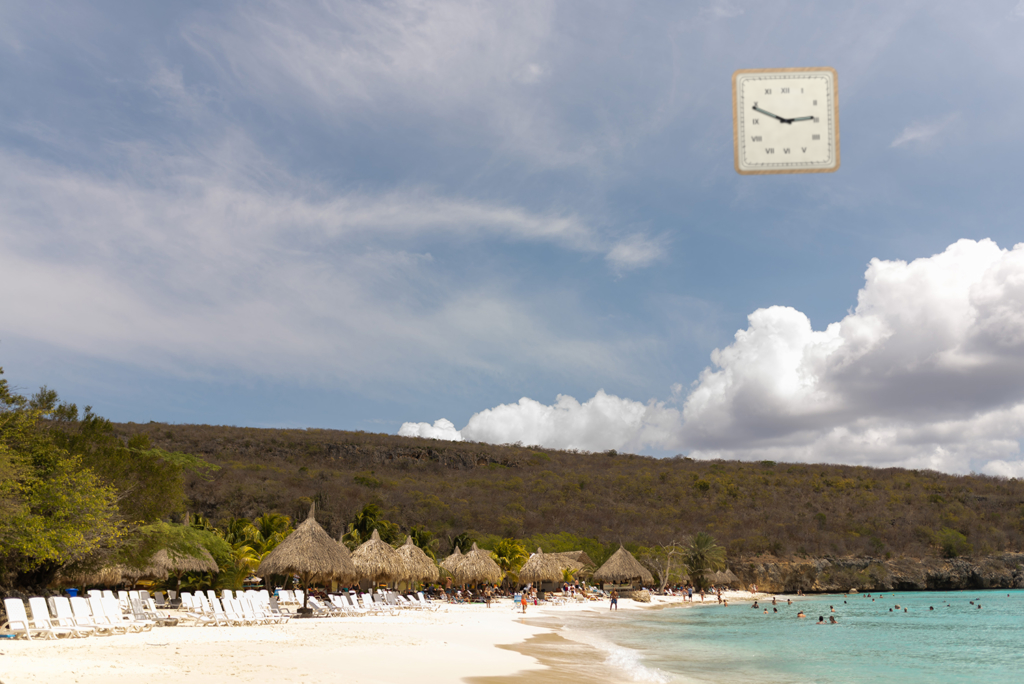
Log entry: **2:49**
